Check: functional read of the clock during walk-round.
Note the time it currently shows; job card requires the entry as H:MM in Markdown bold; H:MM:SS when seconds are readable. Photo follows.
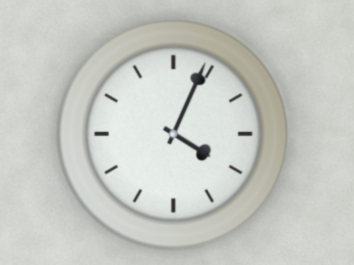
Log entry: **4:04**
